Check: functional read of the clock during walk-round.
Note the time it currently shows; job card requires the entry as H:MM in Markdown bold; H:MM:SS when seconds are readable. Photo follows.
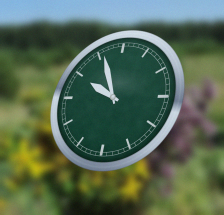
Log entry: **9:56**
